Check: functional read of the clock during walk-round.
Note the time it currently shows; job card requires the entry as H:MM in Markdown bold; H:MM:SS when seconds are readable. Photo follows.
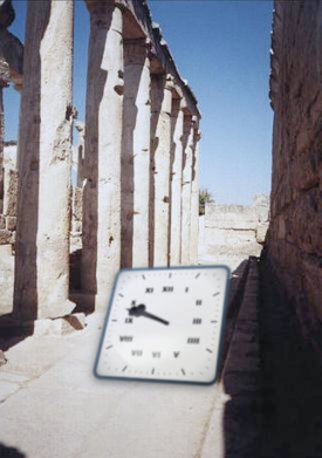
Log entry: **9:48**
